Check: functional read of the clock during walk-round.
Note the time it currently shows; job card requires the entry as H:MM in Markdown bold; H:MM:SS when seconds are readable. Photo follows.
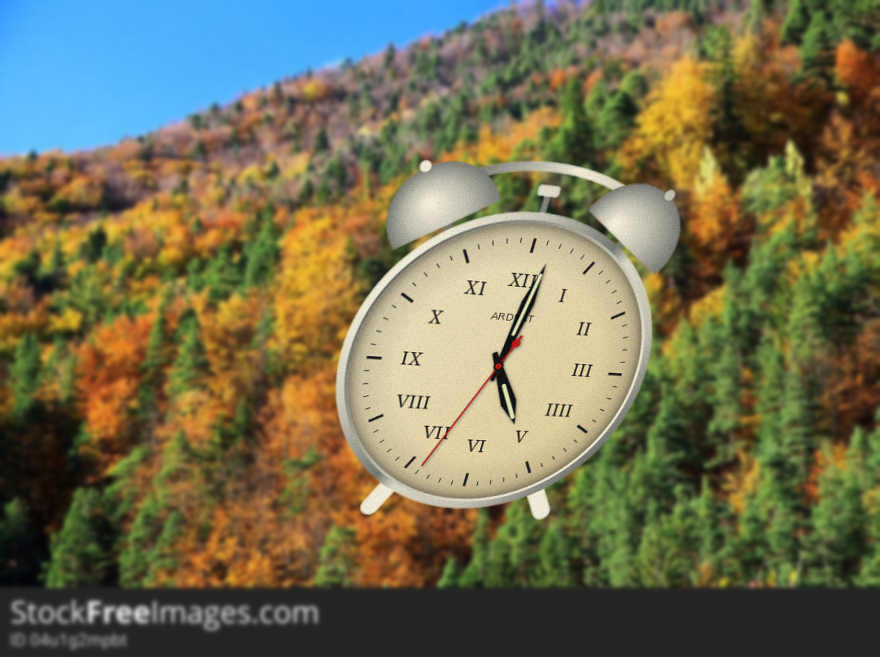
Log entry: **5:01:34**
